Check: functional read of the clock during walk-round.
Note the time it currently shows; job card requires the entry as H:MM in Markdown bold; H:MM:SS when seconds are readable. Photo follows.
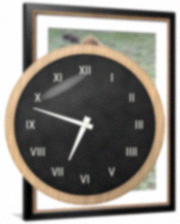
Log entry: **6:48**
